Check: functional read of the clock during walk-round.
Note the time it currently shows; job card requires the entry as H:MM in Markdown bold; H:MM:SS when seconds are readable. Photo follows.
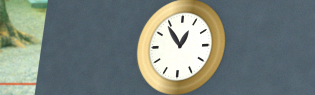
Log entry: **12:54**
